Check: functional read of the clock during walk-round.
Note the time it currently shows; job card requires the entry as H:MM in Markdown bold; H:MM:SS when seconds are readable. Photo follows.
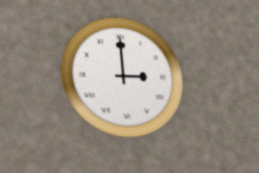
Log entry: **3:00**
